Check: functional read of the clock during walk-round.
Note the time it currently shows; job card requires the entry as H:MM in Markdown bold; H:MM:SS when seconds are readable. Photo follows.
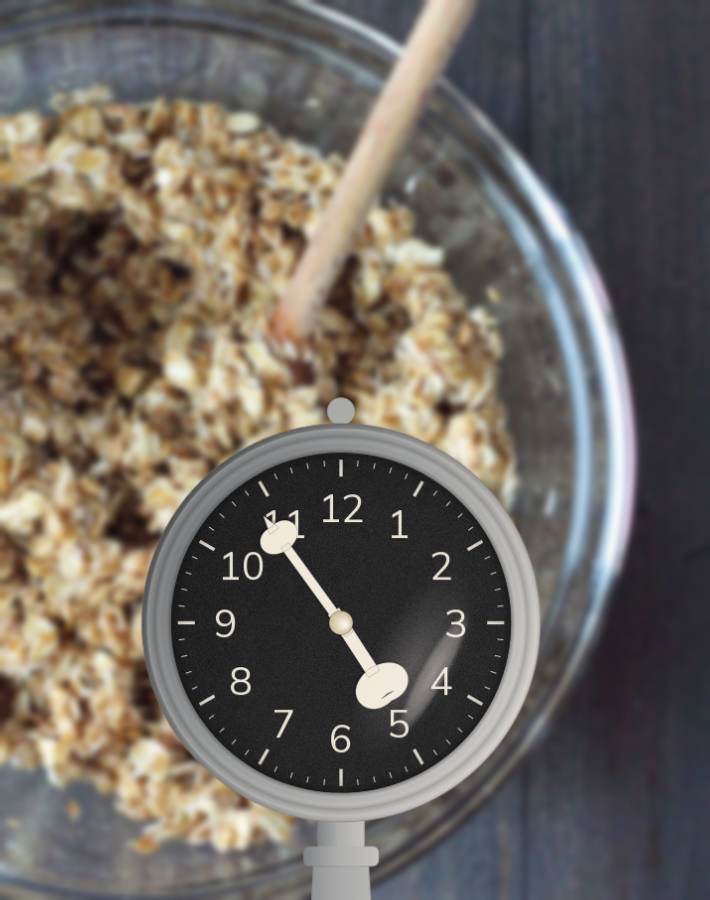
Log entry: **4:54**
